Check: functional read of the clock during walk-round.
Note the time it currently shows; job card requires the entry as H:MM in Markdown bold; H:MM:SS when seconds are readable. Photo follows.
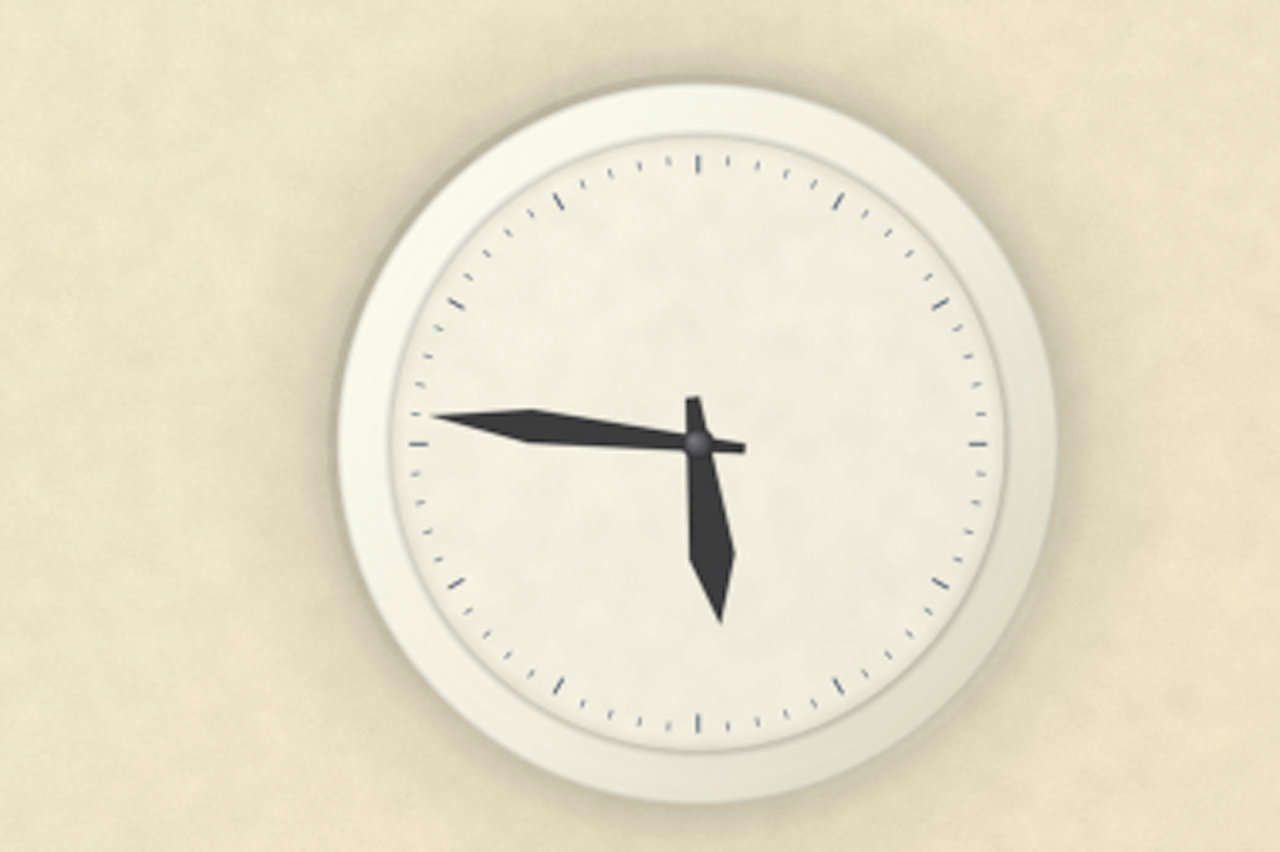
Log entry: **5:46**
